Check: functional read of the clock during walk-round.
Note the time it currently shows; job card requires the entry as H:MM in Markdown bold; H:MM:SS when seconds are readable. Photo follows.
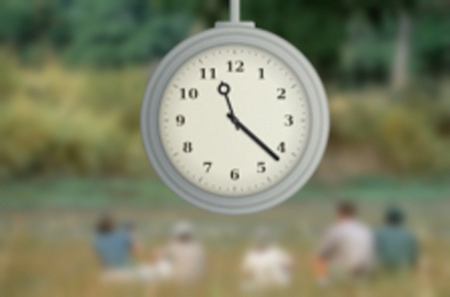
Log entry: **11:22**
